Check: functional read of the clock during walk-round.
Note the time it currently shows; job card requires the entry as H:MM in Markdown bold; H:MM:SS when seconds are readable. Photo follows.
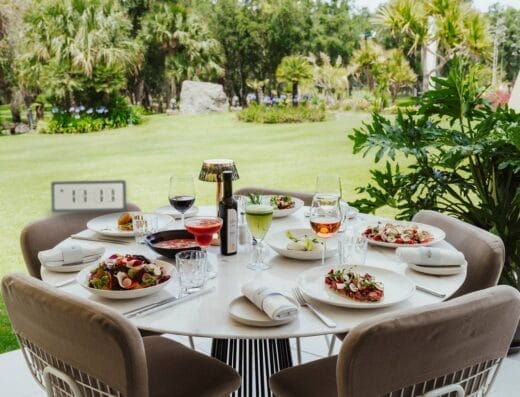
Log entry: **11:11**
